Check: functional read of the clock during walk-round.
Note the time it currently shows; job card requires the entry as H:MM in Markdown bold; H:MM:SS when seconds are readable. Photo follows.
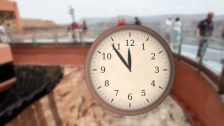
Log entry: **11:54**
